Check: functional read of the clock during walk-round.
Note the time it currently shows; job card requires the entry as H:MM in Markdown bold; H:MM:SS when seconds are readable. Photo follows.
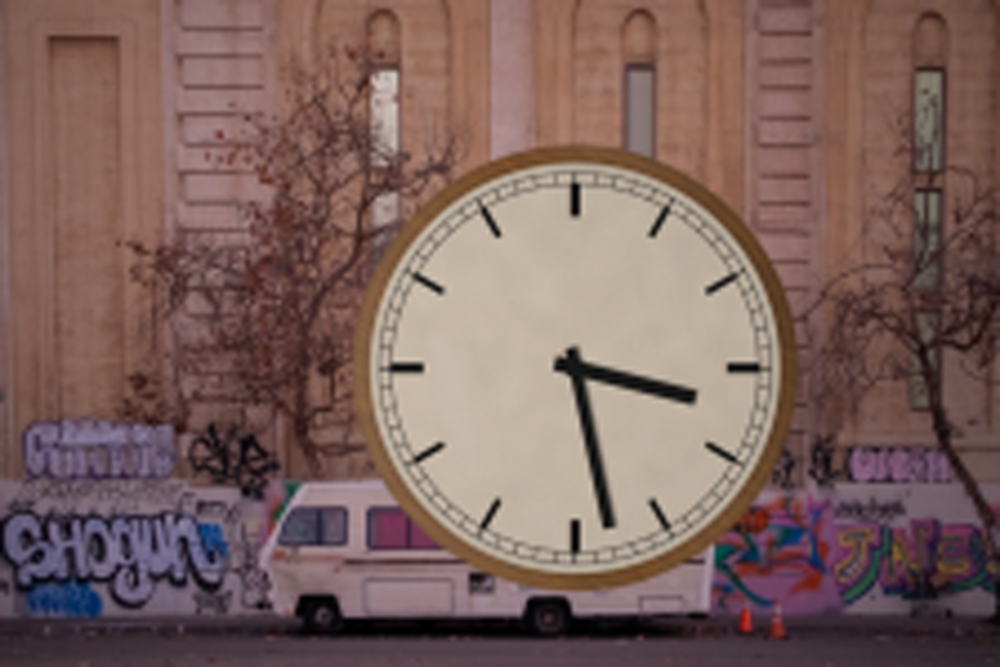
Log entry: **3:28**
